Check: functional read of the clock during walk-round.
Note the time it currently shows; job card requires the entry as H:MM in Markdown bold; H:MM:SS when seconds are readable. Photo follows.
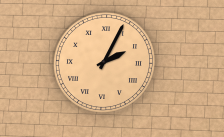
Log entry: **2:04**
